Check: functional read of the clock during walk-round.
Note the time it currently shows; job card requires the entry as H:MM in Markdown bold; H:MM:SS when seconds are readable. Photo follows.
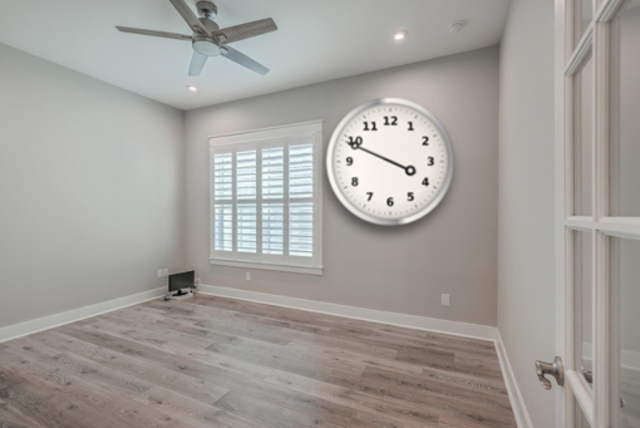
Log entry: **3:49**
